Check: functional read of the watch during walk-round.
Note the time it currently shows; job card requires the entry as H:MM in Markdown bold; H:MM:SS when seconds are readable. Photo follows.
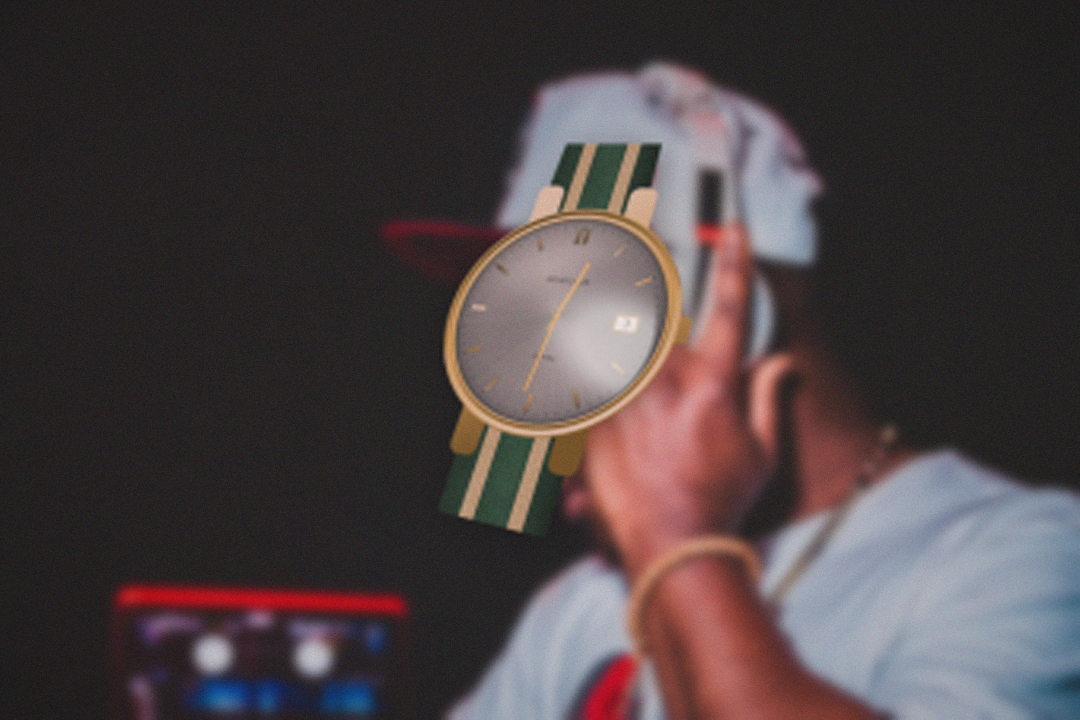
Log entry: **12:31**
